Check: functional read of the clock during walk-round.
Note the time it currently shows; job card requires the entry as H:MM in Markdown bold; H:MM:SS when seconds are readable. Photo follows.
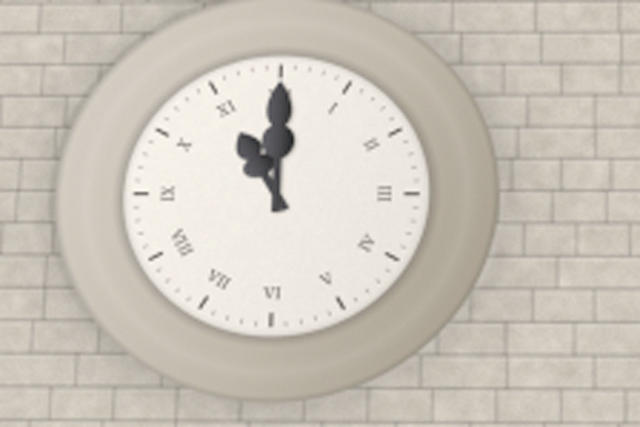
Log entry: **11:00**
